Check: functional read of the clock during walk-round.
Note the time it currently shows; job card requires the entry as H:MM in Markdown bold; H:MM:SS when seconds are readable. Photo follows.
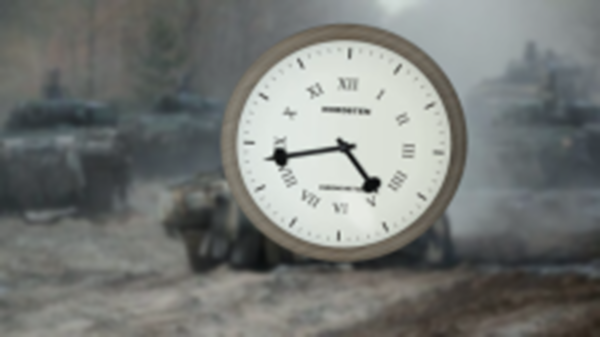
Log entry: **4:43**
